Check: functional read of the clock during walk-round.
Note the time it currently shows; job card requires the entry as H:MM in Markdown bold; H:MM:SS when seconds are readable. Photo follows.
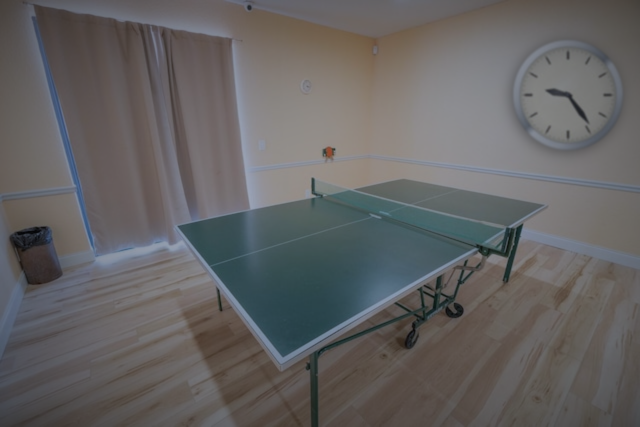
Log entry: **9:24**
